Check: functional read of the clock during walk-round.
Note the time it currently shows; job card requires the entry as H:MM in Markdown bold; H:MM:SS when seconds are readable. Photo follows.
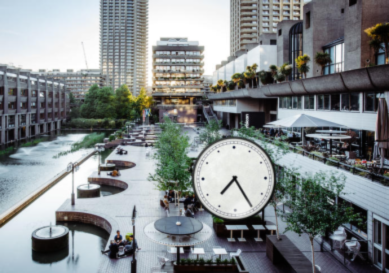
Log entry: **7:25**
